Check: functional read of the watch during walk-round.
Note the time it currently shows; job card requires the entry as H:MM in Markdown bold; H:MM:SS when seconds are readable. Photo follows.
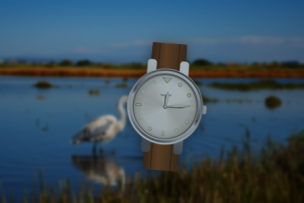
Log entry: **12:14**
